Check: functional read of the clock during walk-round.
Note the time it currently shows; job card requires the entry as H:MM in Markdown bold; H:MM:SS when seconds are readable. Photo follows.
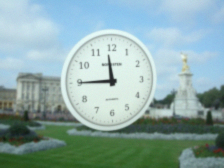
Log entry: **11:45**
